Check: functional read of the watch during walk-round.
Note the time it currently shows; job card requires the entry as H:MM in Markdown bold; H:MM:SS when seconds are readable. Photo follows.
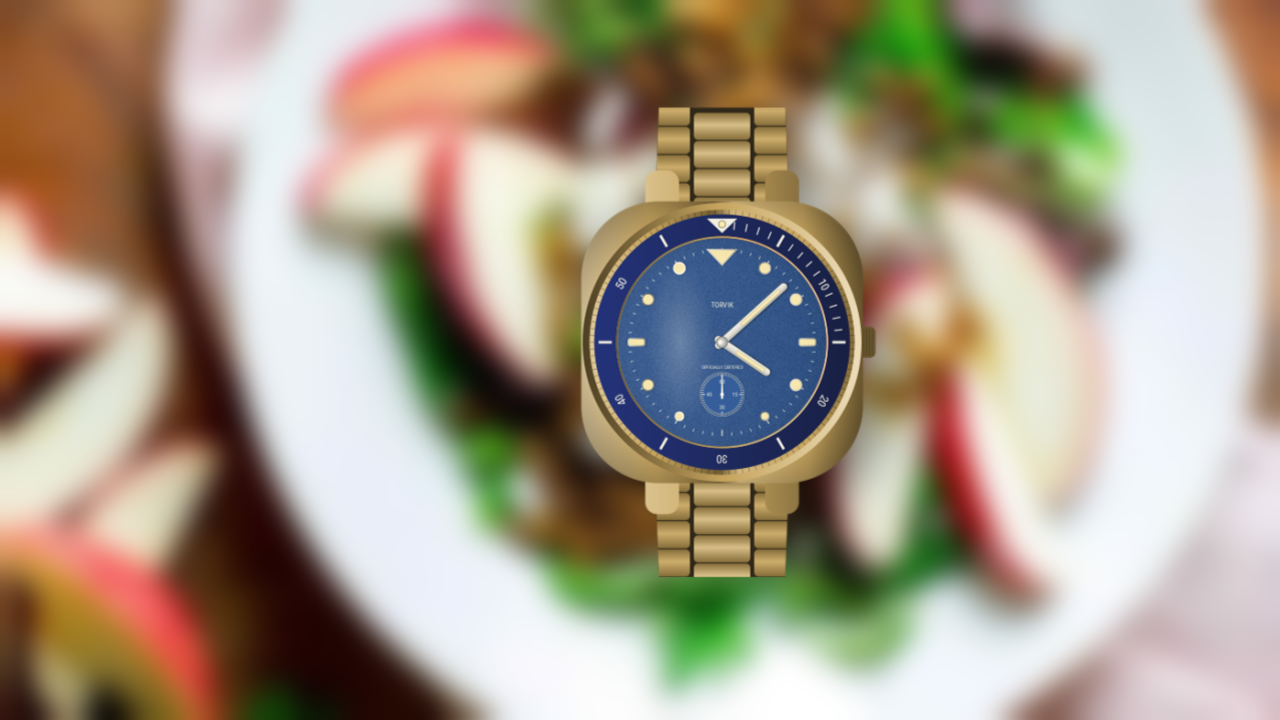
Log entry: **4:08**
